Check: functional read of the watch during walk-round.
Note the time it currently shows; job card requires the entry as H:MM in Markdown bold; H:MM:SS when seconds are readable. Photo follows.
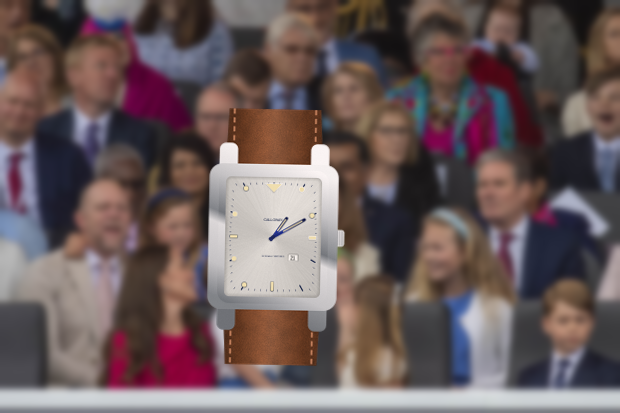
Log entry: **1:10**
